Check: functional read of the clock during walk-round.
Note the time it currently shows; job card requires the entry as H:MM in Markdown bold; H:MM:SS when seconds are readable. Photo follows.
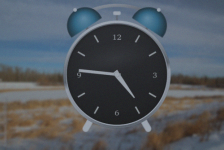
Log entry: **4:46**
